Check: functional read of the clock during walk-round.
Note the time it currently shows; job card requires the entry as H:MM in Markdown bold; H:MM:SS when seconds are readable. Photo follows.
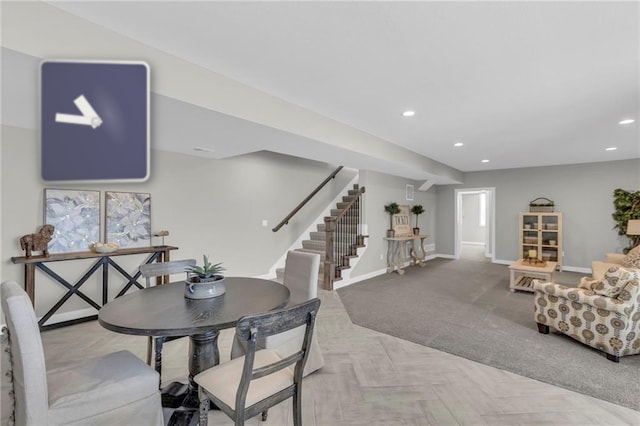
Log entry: **10:46**
